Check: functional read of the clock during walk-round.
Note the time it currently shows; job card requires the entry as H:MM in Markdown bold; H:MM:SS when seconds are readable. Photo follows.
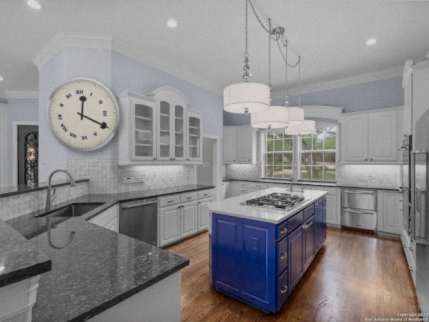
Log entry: **12:20**
